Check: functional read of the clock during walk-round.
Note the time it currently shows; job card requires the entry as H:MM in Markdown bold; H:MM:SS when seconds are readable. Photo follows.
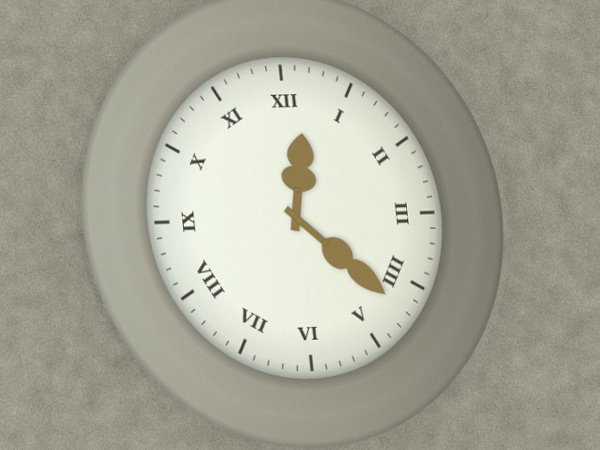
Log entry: **12:22**
